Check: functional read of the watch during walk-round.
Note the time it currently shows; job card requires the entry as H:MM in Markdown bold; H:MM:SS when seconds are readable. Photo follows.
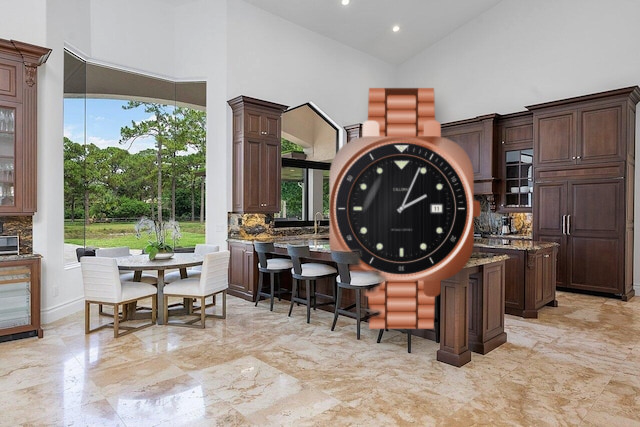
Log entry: **2:04**
